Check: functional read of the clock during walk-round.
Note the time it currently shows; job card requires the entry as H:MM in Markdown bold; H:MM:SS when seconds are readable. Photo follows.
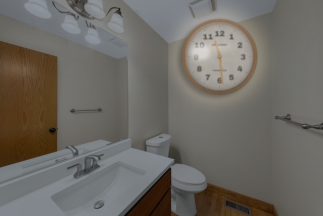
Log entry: **11:29**
